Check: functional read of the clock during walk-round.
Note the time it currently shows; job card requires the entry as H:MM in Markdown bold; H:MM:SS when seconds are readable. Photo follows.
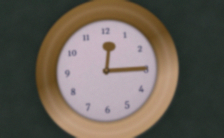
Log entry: **12:15**
